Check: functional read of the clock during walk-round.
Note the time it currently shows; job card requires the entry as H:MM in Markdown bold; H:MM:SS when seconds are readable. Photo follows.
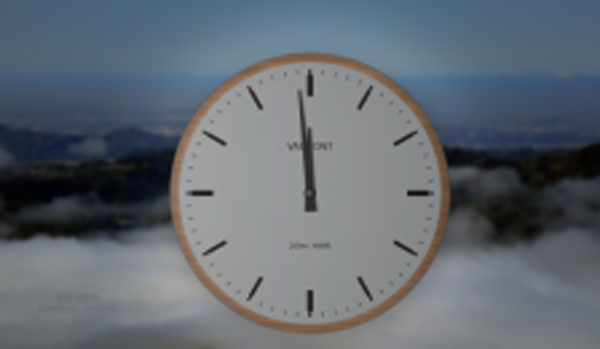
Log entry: **11:59**
